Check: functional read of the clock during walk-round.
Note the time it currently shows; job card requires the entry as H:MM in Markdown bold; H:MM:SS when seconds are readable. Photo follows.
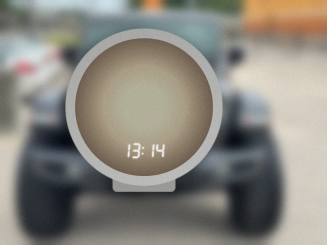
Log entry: **13:14**
